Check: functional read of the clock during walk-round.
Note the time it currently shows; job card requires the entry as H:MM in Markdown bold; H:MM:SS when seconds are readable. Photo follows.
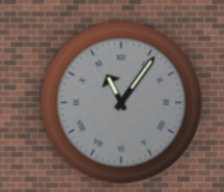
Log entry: **11:06**
